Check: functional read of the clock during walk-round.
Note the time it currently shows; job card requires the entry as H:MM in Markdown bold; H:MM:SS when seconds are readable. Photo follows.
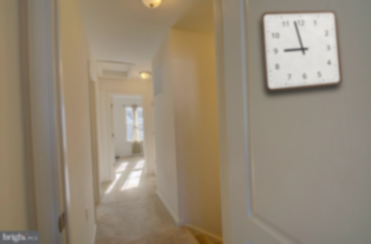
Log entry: **8:58**
